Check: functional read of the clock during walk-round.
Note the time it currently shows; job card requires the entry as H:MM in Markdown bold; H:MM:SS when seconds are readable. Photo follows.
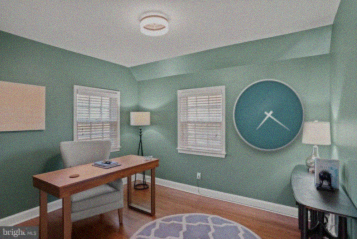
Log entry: **7:21**
